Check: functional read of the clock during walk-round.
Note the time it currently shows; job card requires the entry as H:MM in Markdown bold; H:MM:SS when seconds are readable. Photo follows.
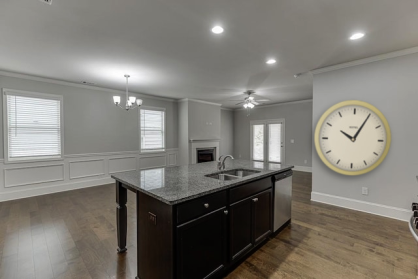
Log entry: **10:05**
